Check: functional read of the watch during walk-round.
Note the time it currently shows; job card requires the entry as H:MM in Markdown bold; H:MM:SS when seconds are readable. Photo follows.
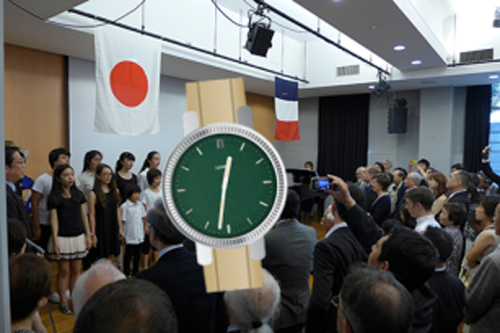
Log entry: **12:32**
